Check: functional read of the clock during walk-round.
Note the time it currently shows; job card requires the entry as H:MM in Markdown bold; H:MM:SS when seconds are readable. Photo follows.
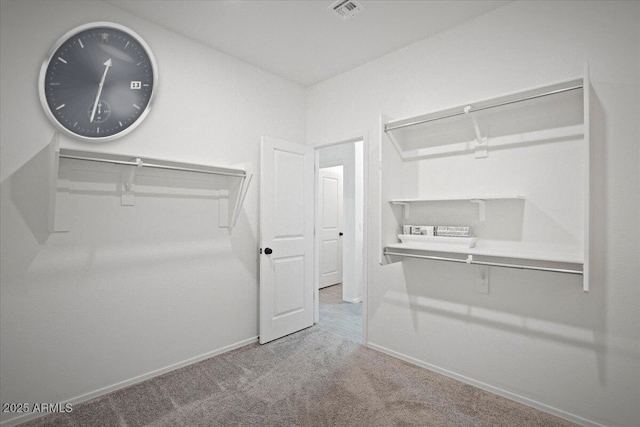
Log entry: **12:32**
